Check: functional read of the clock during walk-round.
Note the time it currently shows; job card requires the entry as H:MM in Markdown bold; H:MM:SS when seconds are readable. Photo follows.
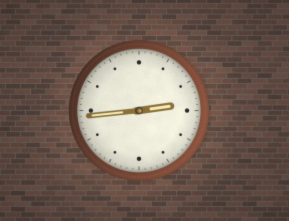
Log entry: **2:44**
